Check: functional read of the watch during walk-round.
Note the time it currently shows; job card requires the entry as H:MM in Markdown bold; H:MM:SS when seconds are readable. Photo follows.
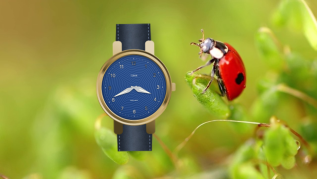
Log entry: **3:41**
